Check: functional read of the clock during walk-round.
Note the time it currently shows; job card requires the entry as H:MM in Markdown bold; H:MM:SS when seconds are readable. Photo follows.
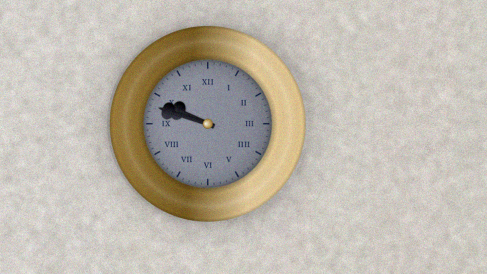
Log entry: **9:48**
